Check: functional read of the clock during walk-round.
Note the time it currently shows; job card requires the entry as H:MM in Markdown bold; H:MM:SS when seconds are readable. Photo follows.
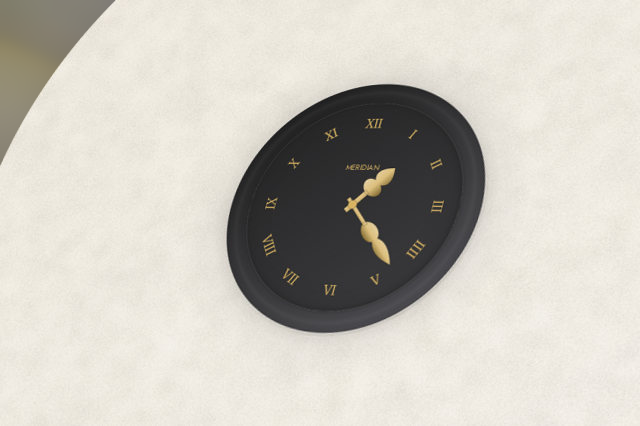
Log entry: **1:23**
